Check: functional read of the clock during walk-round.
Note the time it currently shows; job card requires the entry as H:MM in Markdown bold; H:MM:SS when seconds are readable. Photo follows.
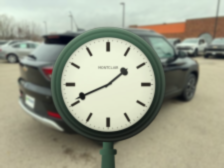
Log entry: **1:41**
